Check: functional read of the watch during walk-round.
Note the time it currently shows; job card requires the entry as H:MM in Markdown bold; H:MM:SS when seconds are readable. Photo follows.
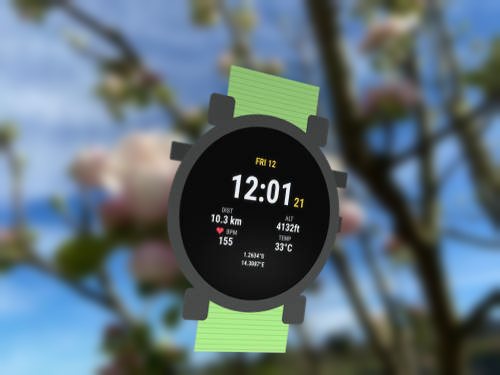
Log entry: **12:01:21**
